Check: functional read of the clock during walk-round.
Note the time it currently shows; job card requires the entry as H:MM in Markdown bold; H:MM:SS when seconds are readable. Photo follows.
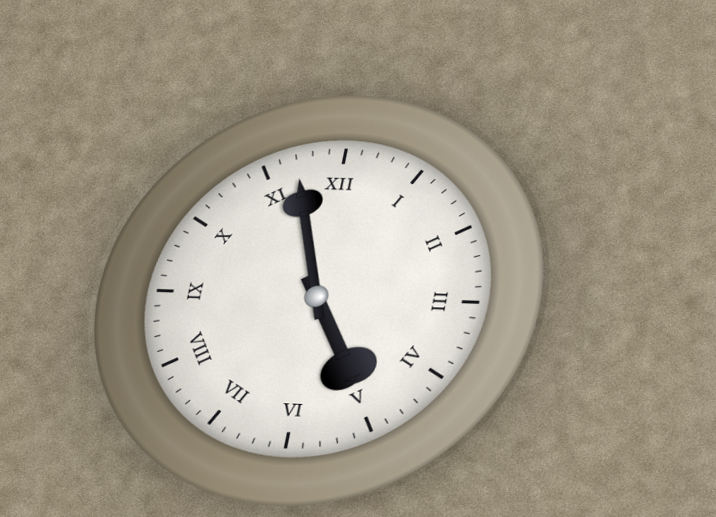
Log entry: **4:57**
